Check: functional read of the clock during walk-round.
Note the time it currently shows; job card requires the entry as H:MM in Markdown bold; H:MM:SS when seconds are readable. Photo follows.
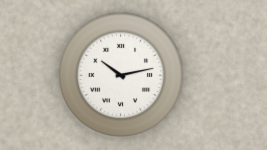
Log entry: **10:13**
